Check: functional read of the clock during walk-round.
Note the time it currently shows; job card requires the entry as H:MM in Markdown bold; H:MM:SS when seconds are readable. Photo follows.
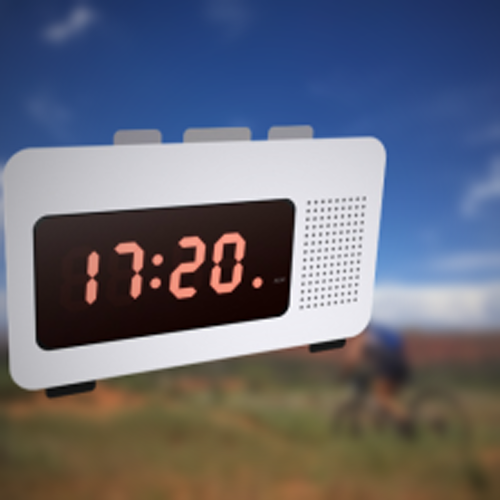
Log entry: **17:20**
